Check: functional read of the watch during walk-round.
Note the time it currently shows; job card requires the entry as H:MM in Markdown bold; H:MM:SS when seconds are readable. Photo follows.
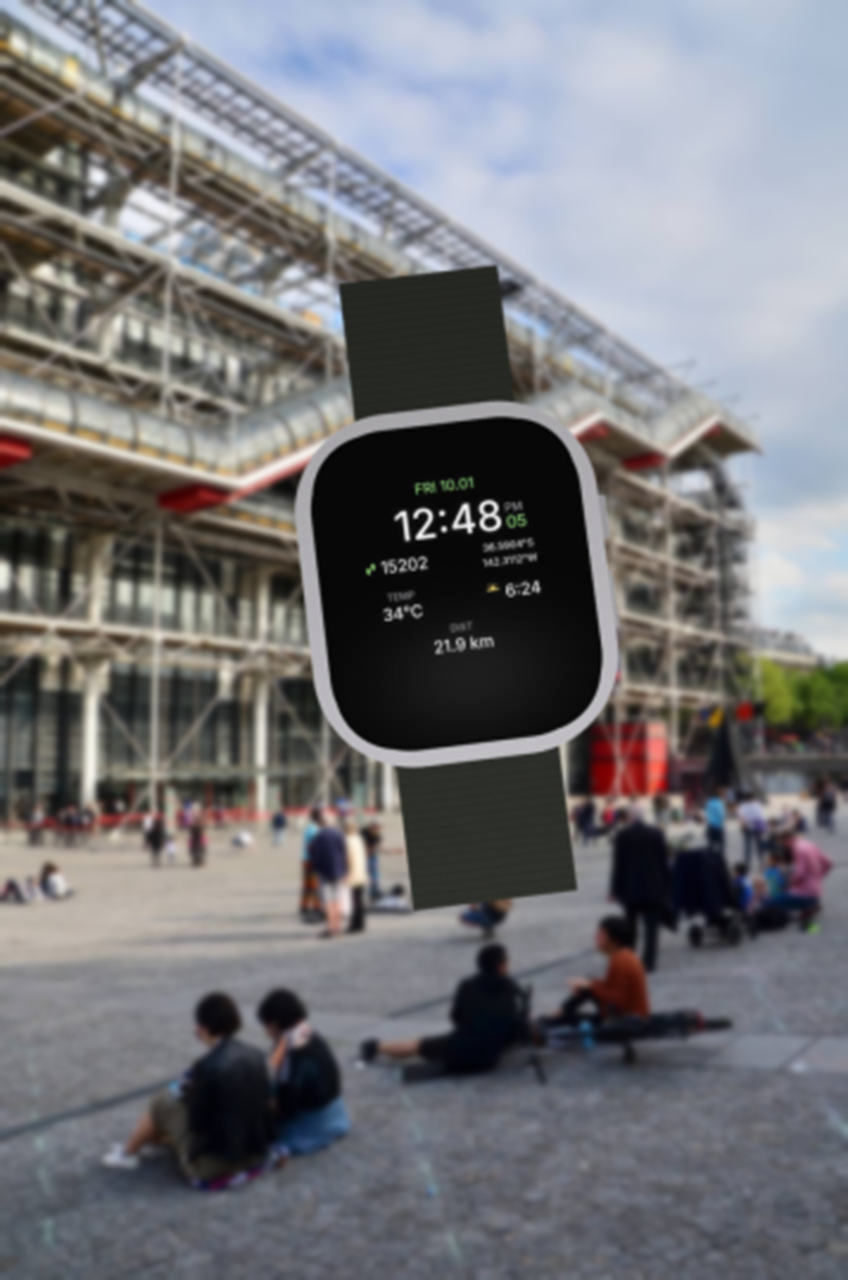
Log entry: **12:48**
